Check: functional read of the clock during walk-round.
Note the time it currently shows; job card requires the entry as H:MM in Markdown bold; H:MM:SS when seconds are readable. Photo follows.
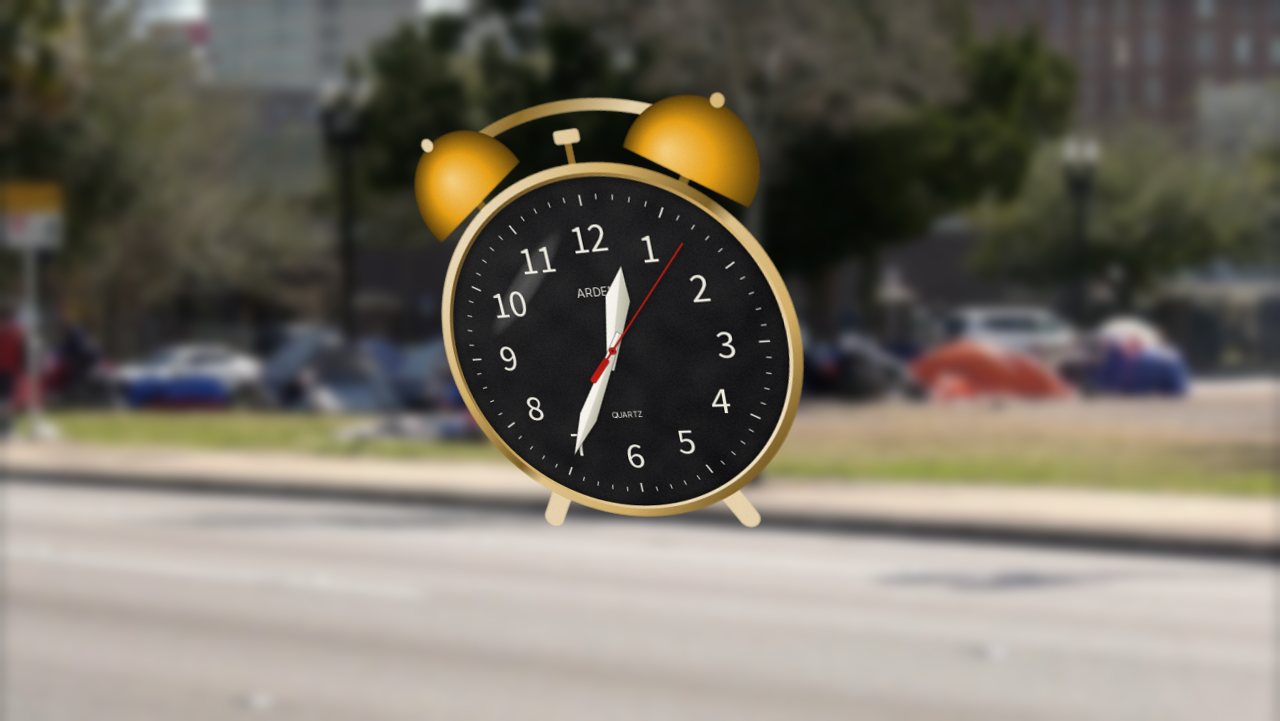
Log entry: **12:35:07**
